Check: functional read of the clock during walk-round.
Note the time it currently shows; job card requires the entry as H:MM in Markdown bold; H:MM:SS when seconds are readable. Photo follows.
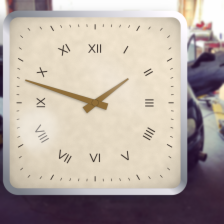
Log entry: **1:48**
